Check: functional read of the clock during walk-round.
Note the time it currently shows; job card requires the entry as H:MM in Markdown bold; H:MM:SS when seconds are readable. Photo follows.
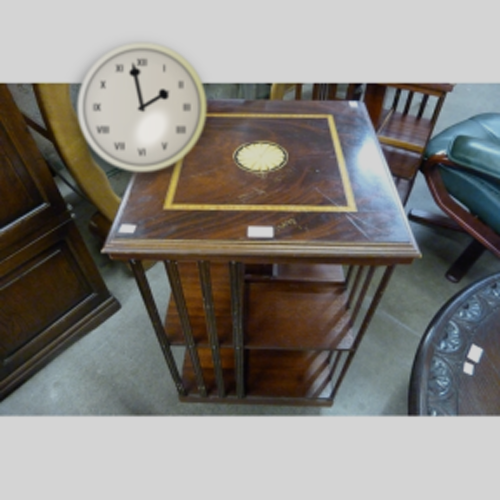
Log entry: **1:58**
